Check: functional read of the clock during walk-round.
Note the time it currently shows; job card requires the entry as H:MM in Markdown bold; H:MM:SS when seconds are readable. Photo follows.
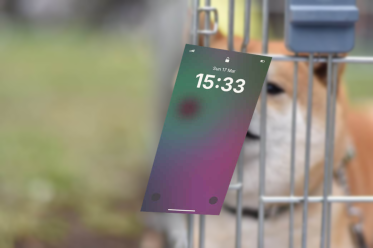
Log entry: **15:33**
